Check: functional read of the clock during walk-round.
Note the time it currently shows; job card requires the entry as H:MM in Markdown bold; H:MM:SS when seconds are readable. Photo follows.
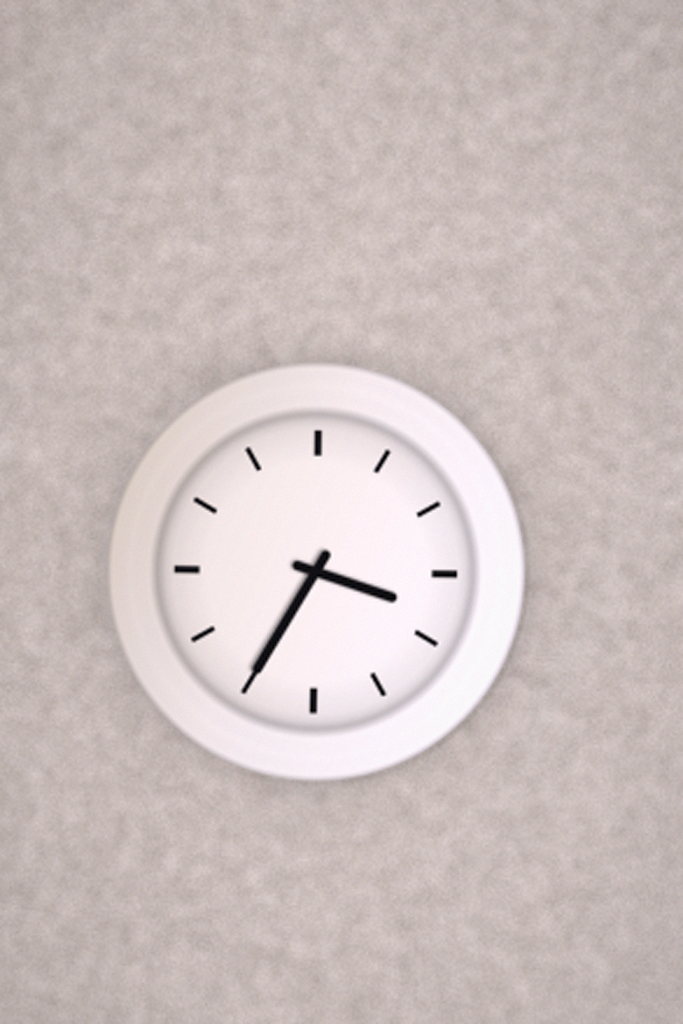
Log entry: **3:35**
